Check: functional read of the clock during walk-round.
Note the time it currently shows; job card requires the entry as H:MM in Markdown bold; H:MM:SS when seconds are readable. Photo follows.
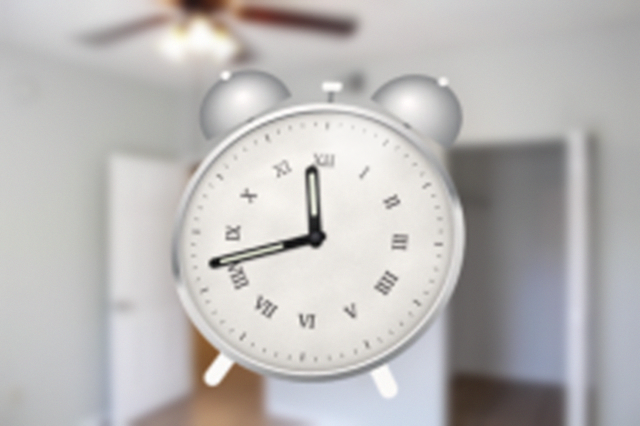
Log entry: **11:42**
